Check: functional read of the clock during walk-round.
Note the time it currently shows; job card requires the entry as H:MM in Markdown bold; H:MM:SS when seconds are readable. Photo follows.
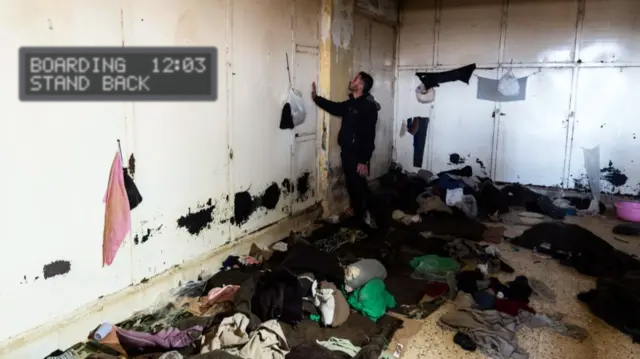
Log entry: **12:03**
